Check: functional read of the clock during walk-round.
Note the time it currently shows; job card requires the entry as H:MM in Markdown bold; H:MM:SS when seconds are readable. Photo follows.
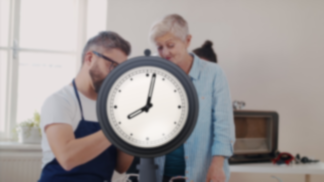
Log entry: **8:02**
